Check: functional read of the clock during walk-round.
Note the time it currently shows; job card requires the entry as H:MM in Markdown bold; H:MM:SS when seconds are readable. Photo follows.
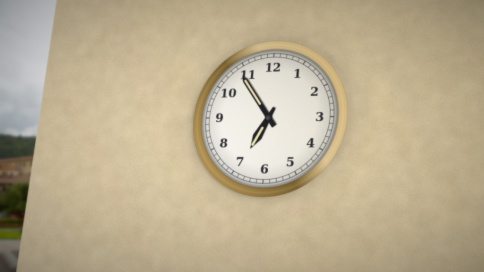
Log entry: **6:54**
